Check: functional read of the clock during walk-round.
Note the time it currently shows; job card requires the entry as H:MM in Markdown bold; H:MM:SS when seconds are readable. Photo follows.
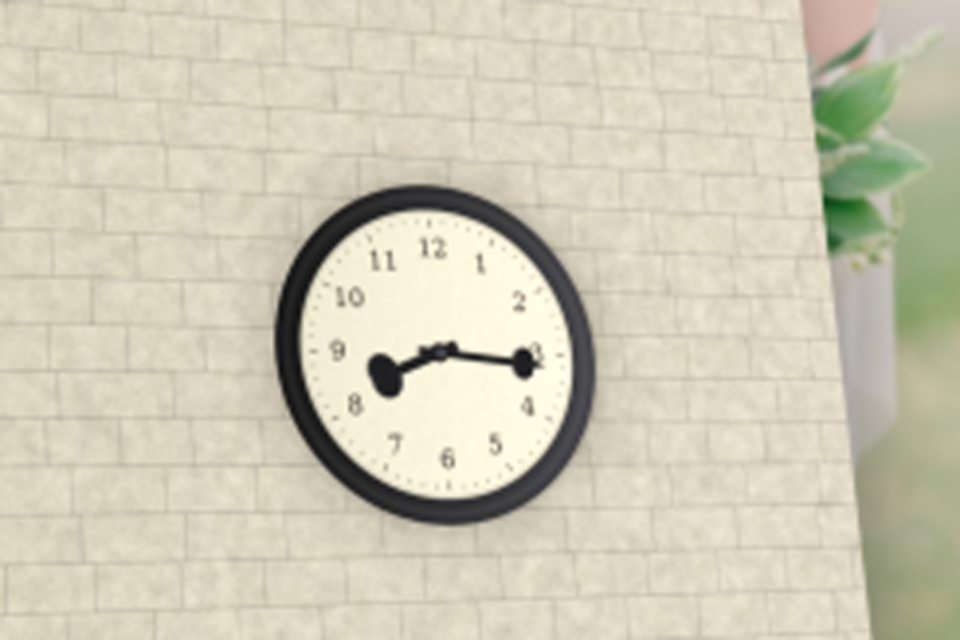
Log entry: **8:16**
